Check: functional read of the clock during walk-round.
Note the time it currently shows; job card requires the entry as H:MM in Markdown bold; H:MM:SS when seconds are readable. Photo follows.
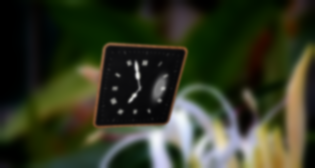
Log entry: **6:57**
